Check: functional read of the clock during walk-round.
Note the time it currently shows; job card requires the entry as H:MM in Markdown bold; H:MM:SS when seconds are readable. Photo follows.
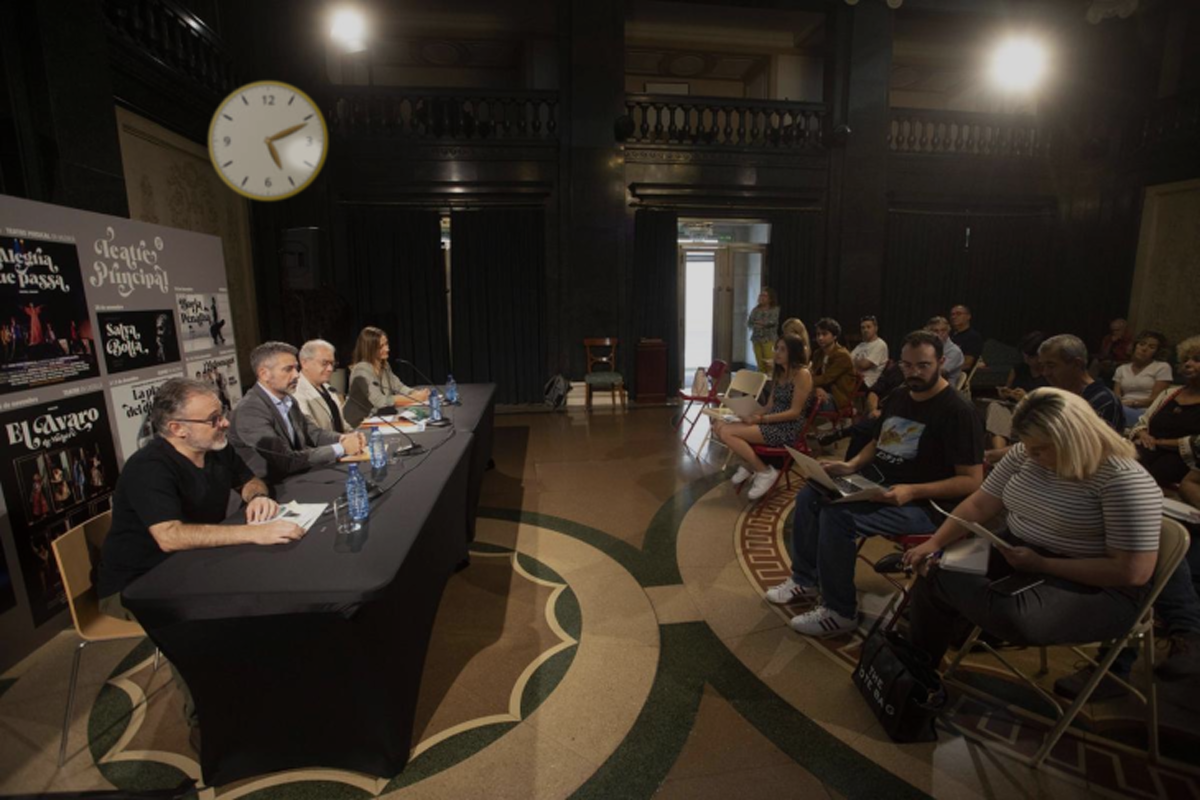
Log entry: **5:11**
